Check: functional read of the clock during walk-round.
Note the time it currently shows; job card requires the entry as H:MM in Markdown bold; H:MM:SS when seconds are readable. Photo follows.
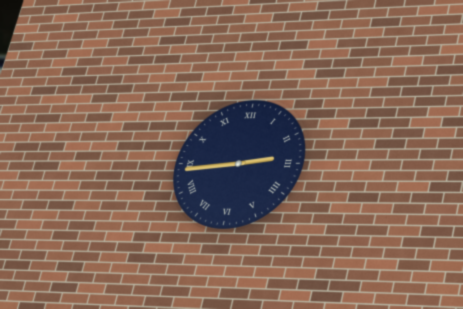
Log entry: **2:44**
